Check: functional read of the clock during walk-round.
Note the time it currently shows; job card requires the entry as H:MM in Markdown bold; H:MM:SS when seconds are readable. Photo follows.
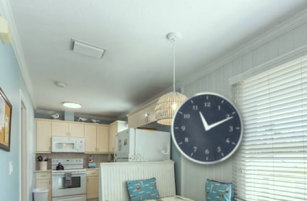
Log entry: **11:11**
